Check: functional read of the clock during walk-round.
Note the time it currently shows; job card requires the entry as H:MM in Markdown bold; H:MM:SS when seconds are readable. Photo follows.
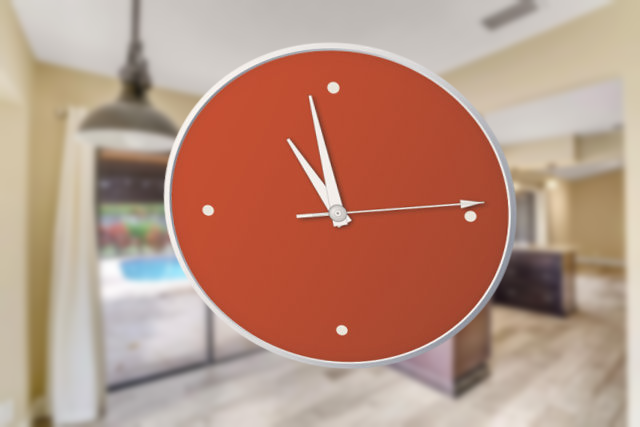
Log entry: **10:58:14**
